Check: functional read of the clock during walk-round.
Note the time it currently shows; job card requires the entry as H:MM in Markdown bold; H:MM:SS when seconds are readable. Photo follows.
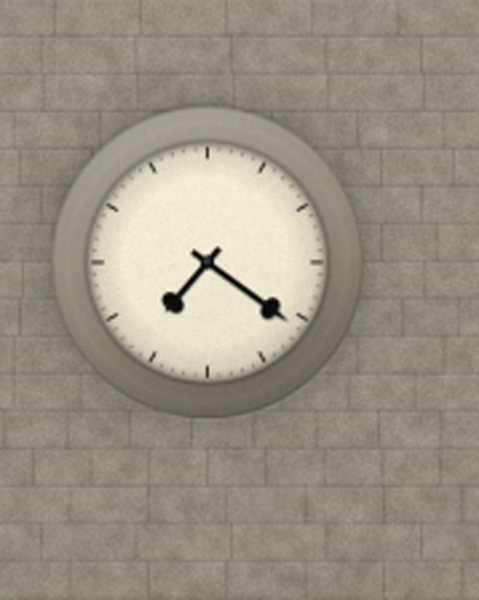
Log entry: **7:21**
